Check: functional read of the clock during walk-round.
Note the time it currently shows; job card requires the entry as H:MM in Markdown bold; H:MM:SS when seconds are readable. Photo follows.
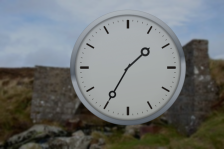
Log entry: **1:35**
